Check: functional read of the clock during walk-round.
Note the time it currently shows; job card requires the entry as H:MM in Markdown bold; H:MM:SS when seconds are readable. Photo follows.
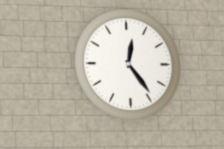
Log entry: **12:24**
